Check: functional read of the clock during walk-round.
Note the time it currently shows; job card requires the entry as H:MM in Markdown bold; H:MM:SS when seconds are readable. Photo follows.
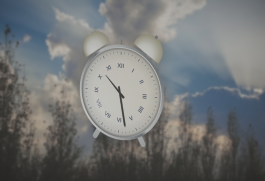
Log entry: **10:28**
